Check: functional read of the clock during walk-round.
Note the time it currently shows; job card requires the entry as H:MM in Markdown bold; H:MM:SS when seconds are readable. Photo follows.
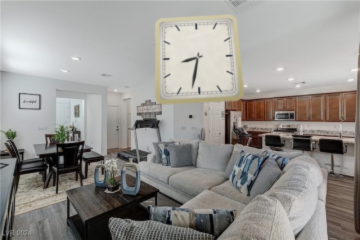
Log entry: **8:32**
